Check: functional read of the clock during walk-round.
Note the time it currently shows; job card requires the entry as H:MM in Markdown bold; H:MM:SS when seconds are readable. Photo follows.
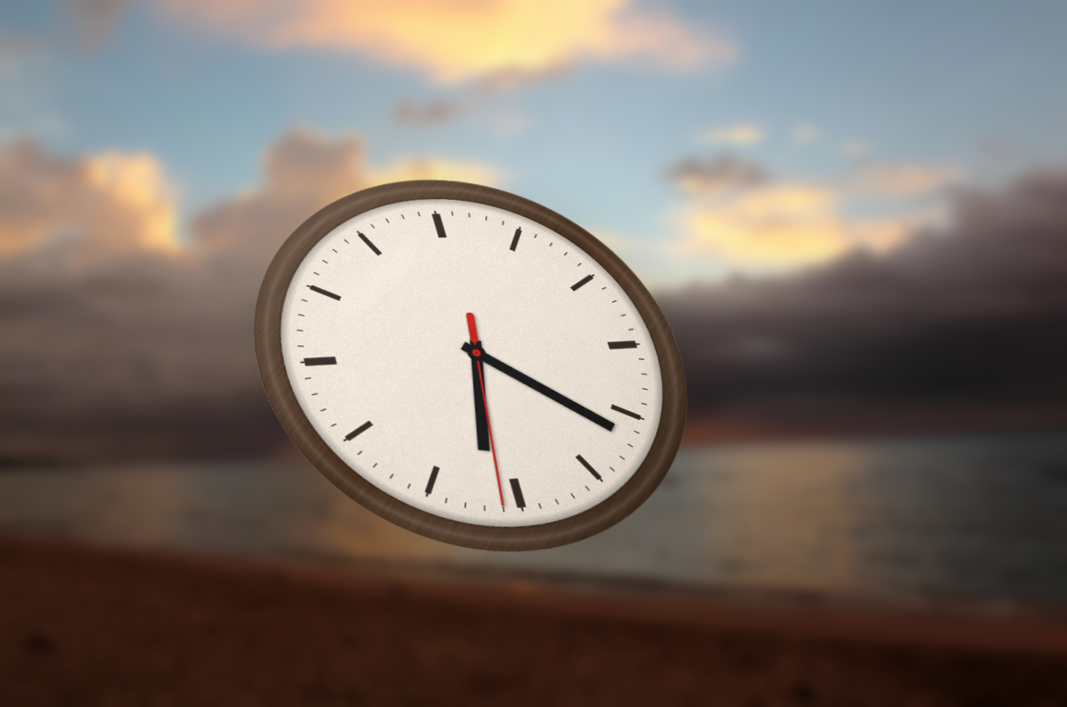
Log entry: **6:21:31**
